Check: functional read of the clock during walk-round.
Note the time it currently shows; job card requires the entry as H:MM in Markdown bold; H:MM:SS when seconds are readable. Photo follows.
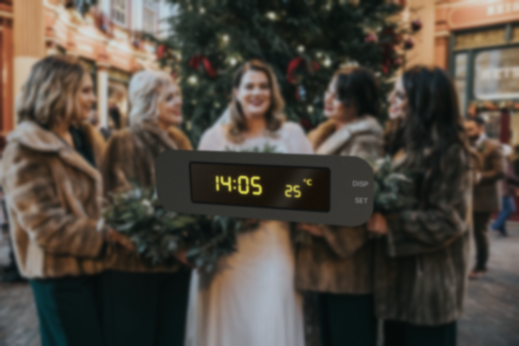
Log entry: **14:05**
